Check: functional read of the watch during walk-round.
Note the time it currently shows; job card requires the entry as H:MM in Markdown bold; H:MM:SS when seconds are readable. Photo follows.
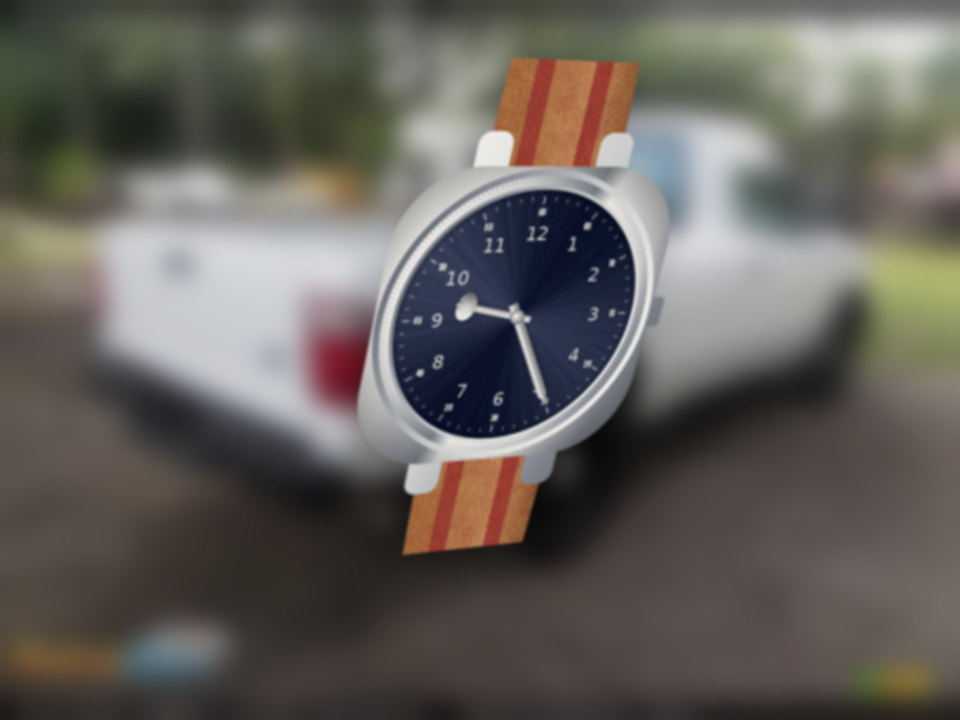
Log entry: **9:25**
